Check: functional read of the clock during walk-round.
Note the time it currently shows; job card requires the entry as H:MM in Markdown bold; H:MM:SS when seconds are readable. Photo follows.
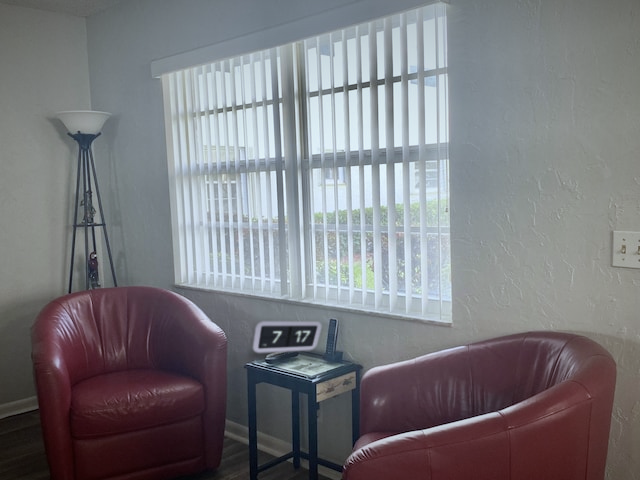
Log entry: **7:17**
